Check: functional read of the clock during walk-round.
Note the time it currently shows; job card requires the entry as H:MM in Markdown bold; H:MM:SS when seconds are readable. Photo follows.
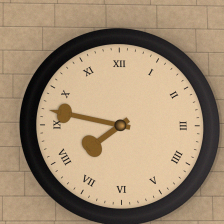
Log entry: **7:47**
